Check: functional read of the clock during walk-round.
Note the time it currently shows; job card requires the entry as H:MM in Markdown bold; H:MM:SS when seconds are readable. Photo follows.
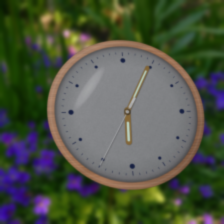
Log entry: **6:04:35**
